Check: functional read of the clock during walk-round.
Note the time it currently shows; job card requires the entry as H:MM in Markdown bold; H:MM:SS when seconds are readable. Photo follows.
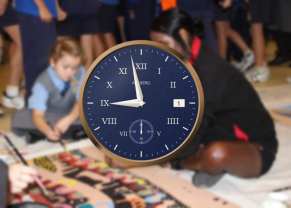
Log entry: **8:58**
